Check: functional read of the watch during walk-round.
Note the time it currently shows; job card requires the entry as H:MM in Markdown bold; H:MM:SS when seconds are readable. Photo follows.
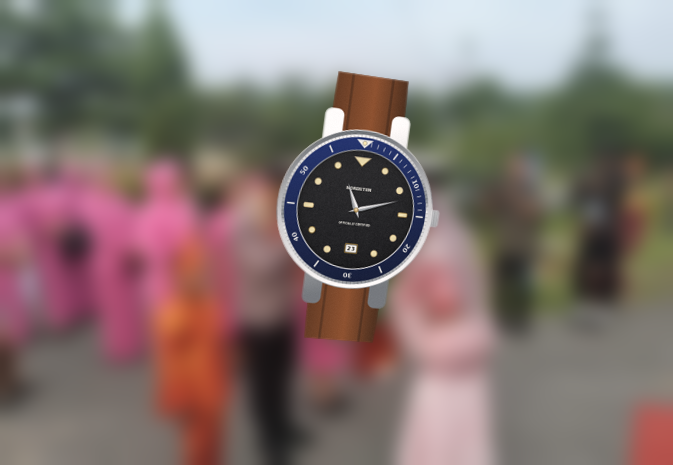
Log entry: **11:12**
